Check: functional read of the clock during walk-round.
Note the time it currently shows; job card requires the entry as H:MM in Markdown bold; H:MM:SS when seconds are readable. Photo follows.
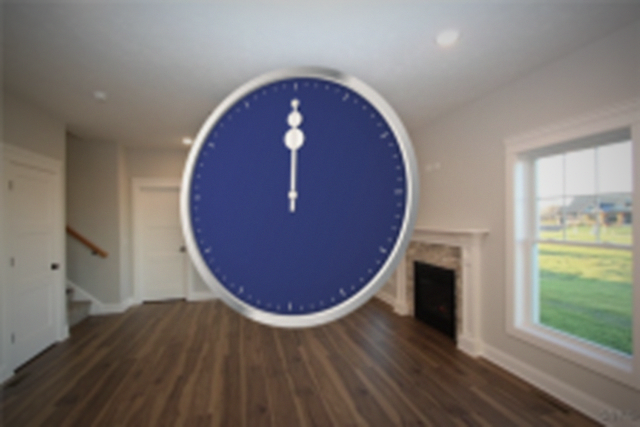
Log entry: **12:00**
